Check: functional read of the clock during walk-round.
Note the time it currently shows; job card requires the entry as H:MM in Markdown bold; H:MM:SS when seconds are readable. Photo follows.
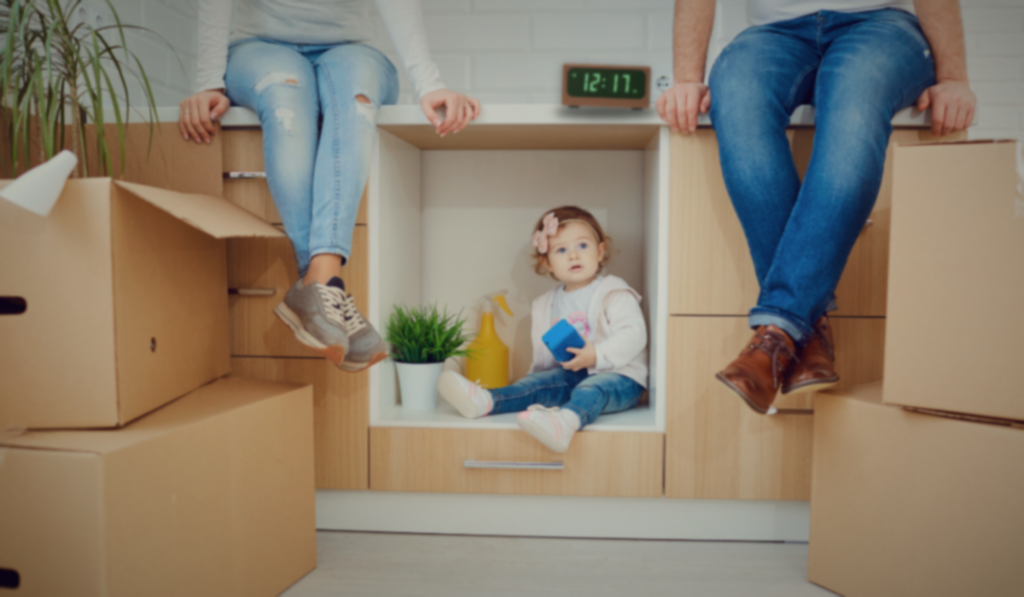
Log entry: **12:17**
